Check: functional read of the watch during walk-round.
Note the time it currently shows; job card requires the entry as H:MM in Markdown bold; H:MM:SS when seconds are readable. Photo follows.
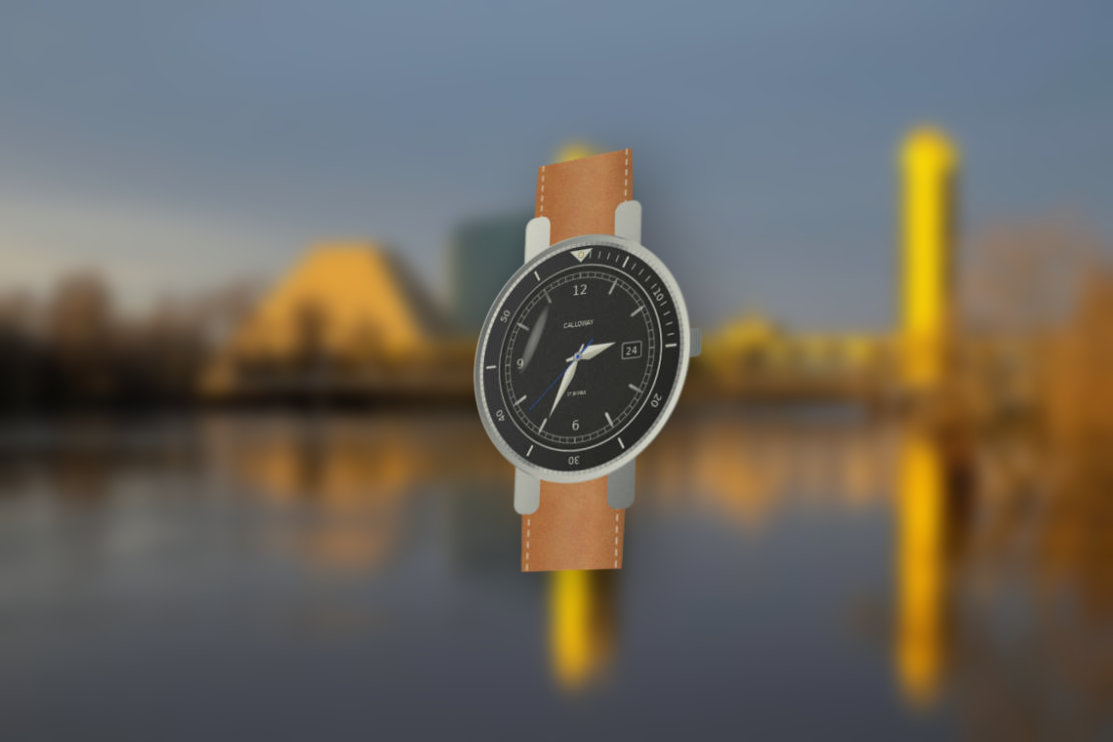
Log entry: **2:34:38**
